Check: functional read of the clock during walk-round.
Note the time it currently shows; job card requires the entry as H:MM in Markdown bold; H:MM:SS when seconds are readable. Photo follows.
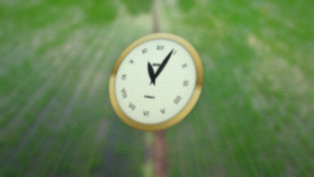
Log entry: **11:04**
